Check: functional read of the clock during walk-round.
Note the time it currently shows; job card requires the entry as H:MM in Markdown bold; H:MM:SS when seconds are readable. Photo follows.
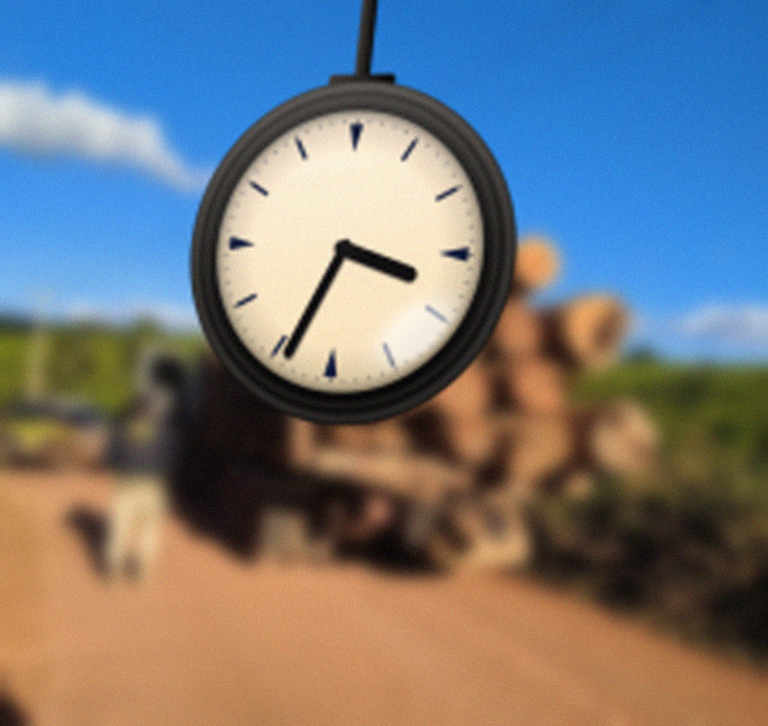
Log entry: **3:34**
